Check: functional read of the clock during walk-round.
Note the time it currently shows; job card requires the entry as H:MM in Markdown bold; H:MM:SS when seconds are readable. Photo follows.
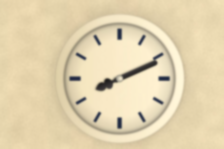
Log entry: **8:11**
